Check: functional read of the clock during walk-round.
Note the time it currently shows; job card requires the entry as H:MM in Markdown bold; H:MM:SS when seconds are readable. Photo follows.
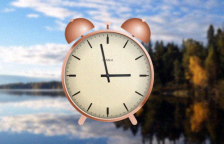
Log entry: **2:58**
